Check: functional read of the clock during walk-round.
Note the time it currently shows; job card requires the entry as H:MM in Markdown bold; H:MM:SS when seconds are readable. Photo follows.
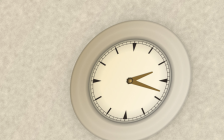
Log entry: **2:18**
